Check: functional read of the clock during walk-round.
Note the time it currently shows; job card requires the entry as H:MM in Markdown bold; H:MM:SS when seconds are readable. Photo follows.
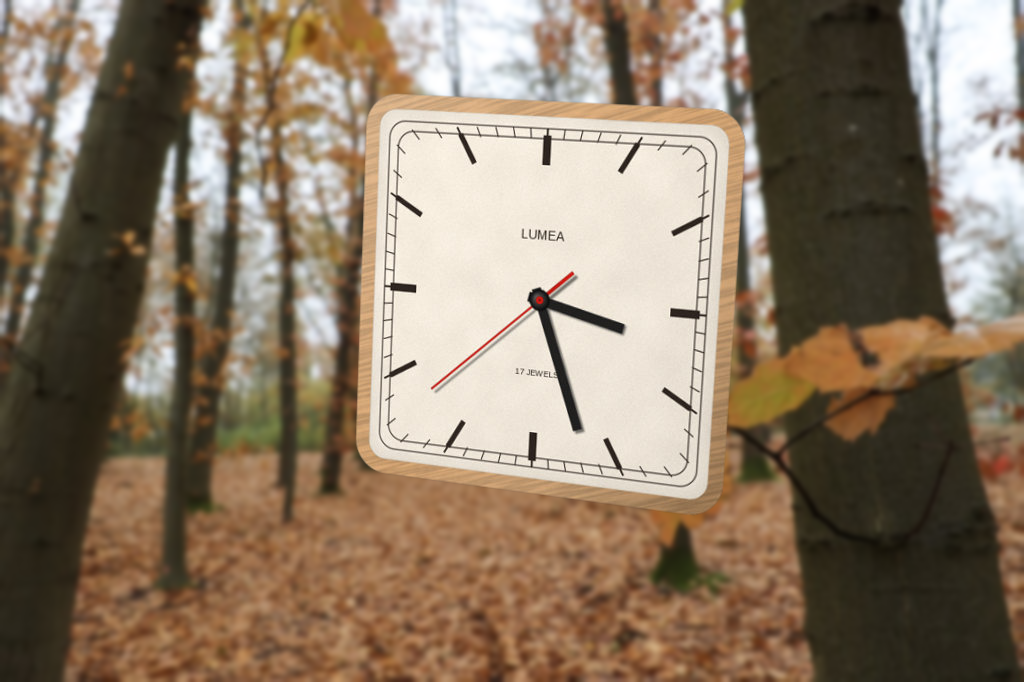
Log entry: **3:26:38**
